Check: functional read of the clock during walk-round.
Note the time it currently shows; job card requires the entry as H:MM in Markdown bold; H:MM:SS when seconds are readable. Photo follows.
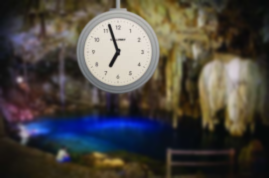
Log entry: **6:57**
